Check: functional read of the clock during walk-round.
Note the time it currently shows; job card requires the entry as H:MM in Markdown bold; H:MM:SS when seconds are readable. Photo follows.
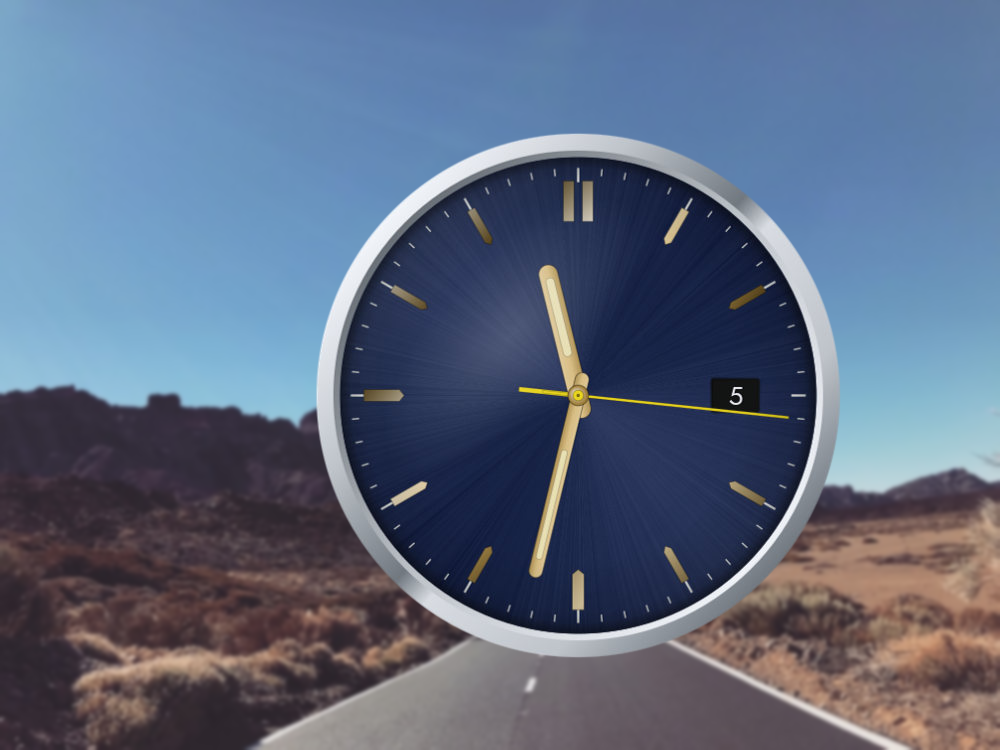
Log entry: **11:32:16**
